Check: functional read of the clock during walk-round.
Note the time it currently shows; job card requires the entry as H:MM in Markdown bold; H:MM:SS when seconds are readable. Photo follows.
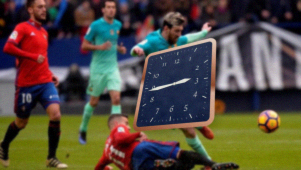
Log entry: **2:44**
